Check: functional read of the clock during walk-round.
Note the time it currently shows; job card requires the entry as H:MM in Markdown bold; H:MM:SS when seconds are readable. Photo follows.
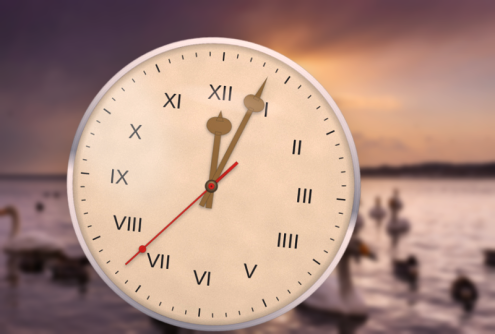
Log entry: **12:03:37**
